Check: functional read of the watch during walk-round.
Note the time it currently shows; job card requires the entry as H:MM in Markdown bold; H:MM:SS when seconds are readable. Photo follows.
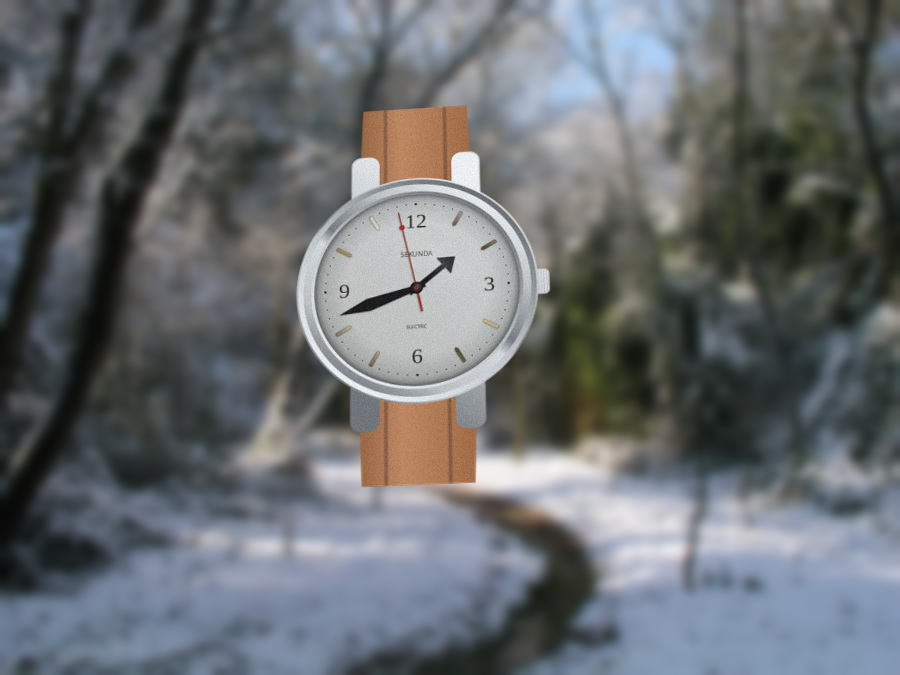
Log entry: **1:41:58**
